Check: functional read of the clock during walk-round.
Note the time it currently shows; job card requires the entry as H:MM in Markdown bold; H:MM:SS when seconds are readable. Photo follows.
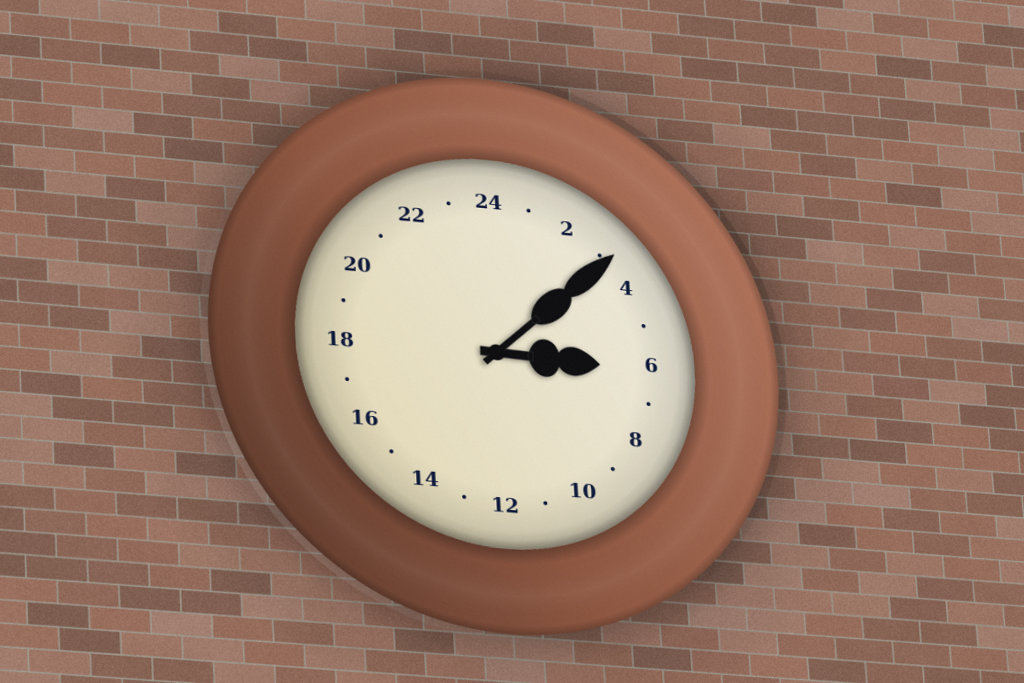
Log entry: **6:08**
